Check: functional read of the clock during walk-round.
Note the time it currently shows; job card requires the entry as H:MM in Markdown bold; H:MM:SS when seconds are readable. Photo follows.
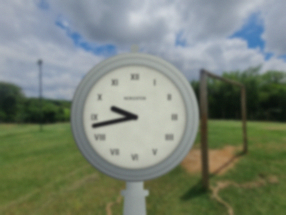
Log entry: **9:43**
